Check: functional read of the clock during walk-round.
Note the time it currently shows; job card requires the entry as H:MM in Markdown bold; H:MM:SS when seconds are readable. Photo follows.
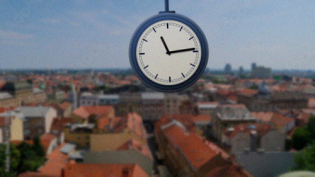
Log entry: **11:14**
